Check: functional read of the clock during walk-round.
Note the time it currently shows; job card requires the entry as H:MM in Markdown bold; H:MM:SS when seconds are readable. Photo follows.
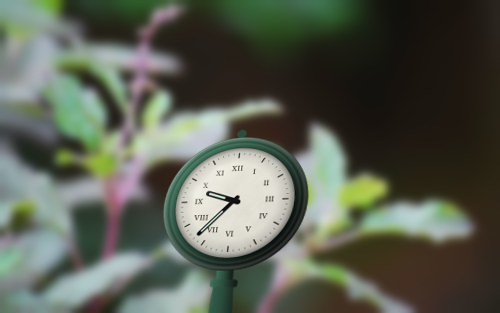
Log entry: **9:37**
